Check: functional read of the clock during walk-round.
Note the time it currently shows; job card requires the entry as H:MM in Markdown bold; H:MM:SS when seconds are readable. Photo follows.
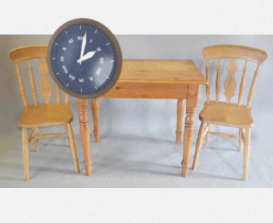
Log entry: **2:02**
